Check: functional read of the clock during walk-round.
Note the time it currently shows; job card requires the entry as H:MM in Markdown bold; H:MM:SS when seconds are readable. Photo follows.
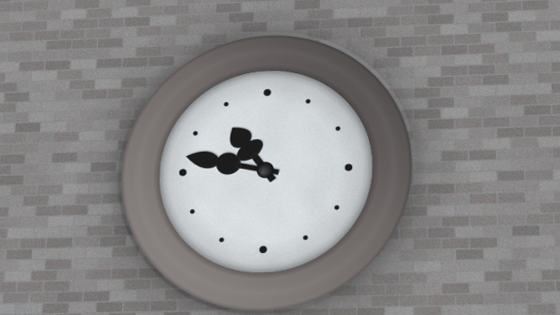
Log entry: **10:47**
